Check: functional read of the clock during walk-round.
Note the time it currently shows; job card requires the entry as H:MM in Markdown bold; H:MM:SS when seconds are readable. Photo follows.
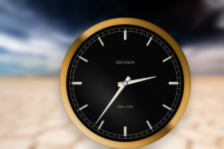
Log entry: **2:36**
